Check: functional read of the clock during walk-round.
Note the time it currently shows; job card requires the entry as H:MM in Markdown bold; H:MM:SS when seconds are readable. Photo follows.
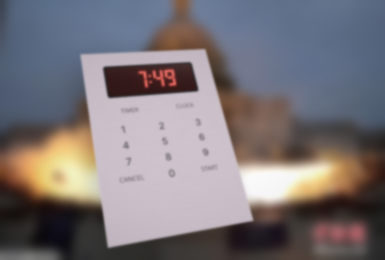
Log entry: **7:49**
